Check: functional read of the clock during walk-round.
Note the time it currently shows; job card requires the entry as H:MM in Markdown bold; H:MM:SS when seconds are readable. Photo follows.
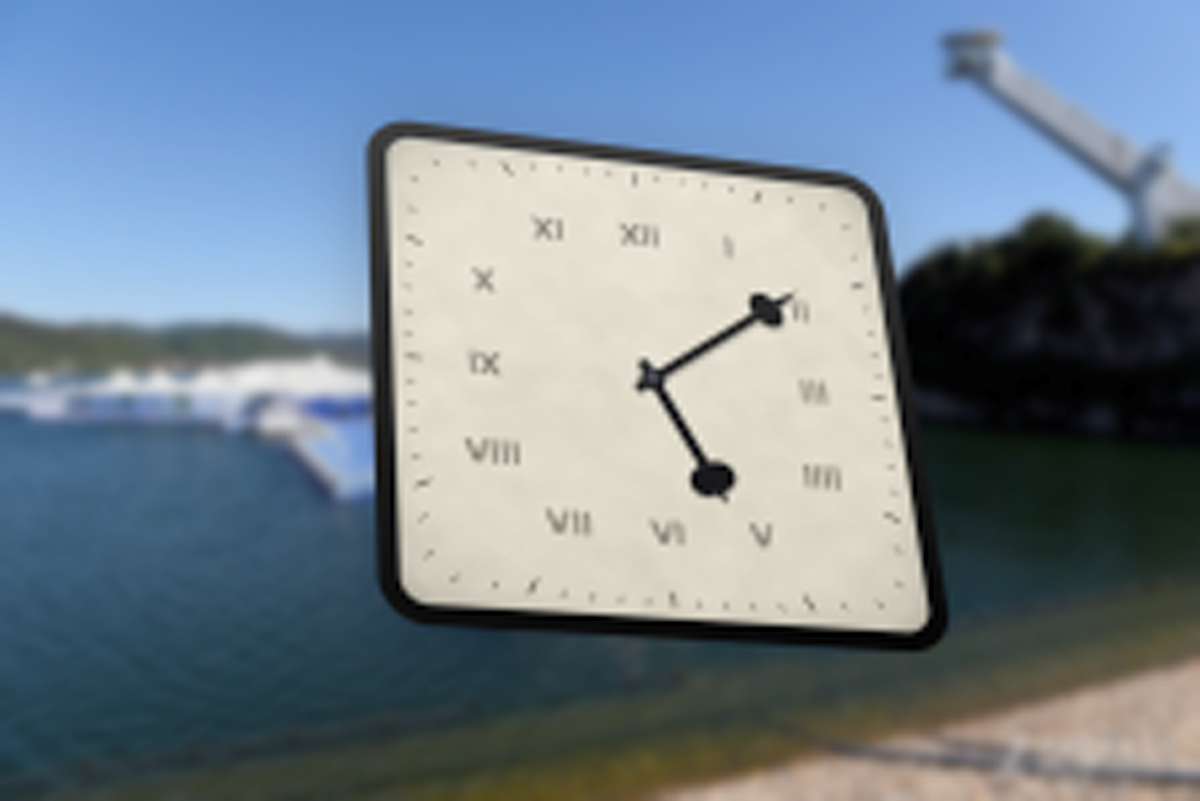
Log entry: **5:09**
